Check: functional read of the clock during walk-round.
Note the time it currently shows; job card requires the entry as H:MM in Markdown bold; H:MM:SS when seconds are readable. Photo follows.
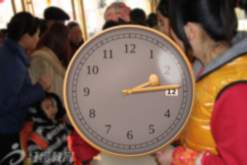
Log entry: **2:14**
